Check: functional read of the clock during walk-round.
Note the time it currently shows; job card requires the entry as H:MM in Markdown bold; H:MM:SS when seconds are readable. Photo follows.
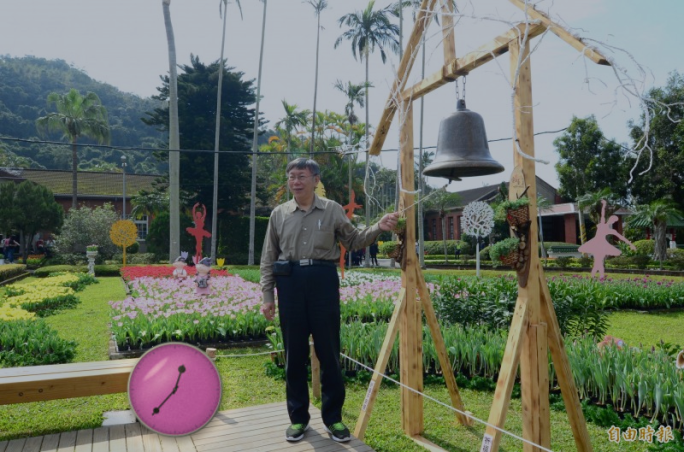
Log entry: **12:37**
